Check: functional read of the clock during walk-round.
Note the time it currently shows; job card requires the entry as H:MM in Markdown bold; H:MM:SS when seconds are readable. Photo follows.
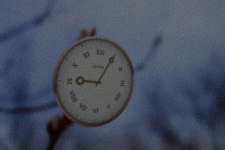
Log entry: **9:05**
